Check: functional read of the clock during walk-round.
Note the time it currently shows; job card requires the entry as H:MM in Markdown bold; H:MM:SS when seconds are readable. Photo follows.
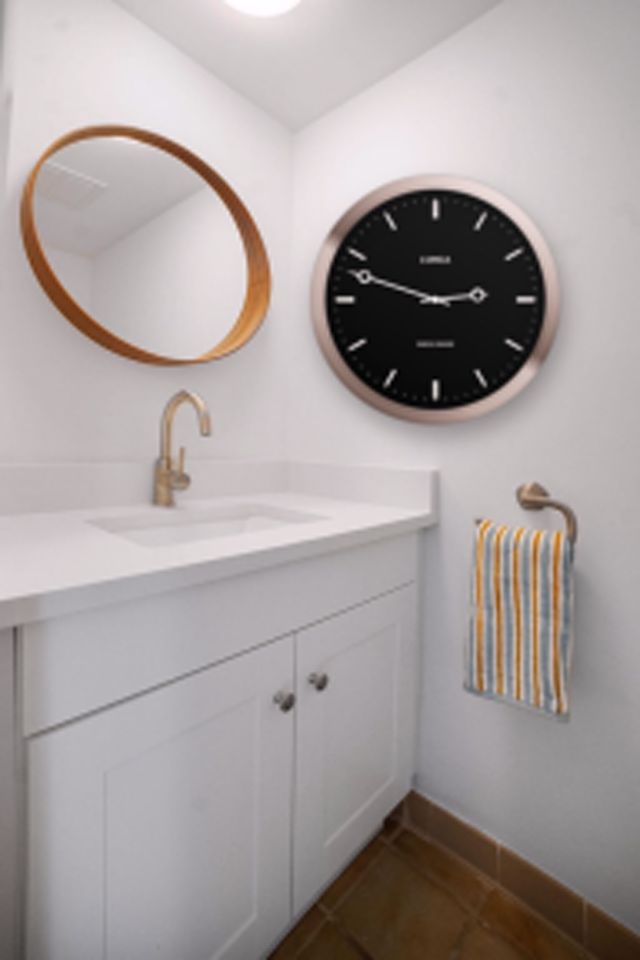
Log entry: **2:48**
